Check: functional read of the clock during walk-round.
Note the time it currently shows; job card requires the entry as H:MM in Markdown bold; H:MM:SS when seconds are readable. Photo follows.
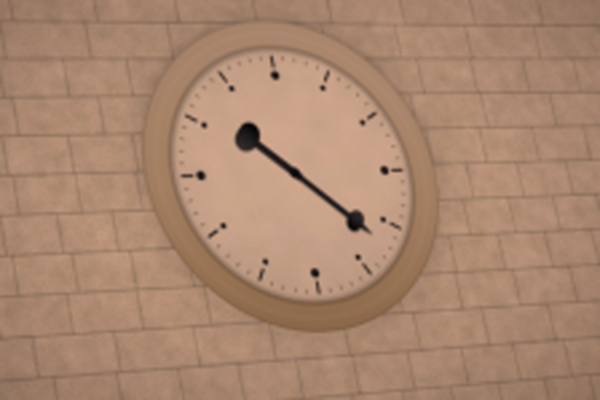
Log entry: **10:22**
